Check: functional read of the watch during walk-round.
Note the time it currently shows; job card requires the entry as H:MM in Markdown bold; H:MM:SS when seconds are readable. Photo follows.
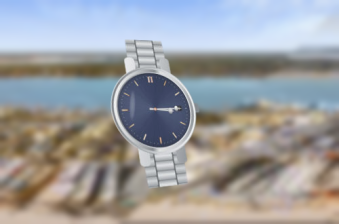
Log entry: **3:15**
